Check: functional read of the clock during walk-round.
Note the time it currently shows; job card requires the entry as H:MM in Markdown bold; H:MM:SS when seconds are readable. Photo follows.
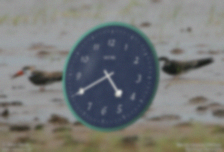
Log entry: **4:40**
